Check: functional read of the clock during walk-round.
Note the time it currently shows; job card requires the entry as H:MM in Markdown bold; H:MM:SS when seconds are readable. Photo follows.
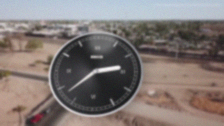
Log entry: **2:38**
